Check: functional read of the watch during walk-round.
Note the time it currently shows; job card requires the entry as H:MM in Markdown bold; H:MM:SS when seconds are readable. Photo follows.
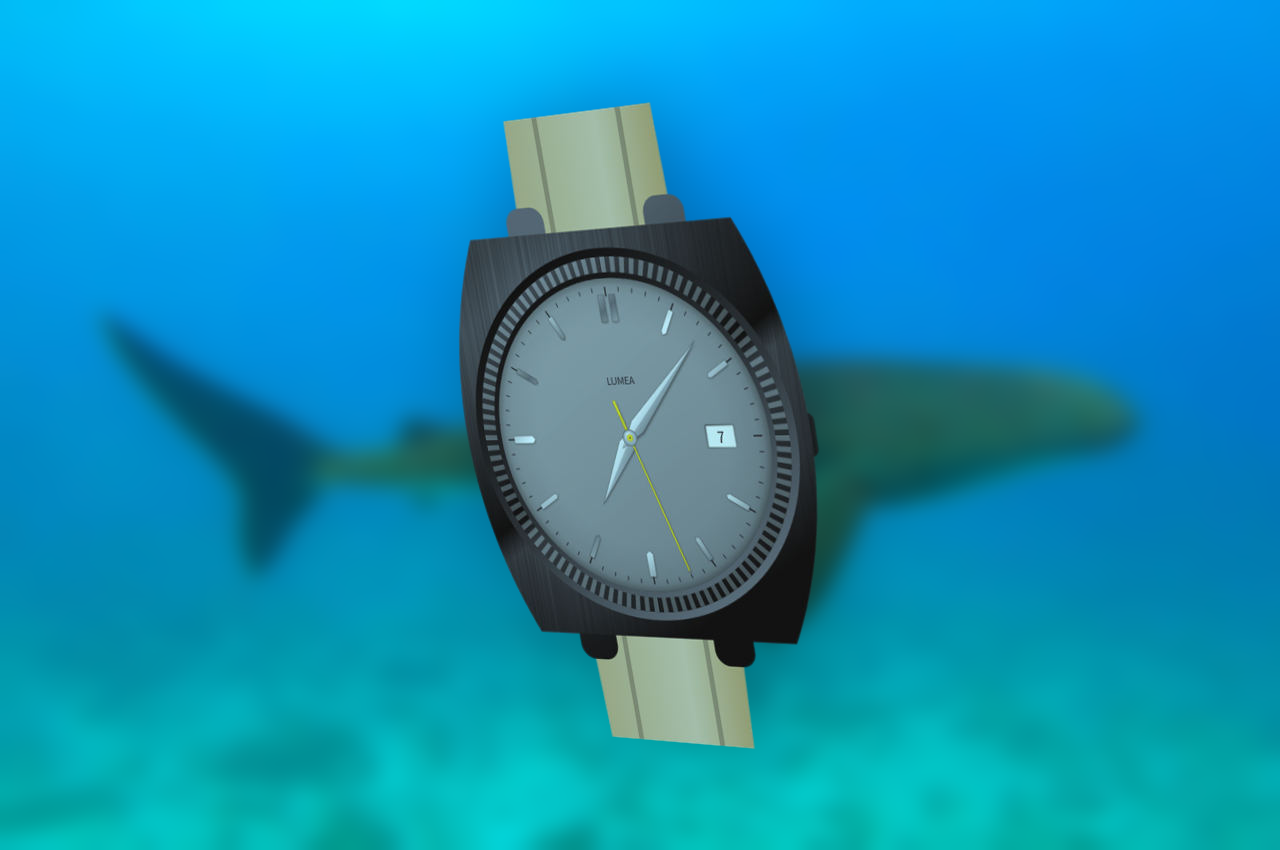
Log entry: **7:07:27**
